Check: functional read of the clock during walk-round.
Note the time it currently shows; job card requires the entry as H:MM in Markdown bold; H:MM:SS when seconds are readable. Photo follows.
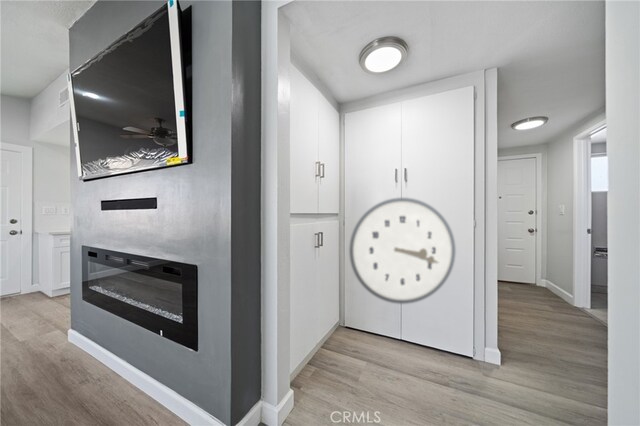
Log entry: **3:18**
